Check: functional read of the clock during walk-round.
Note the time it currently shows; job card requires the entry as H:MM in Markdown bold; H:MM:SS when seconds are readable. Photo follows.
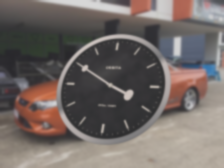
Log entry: **3:50**
